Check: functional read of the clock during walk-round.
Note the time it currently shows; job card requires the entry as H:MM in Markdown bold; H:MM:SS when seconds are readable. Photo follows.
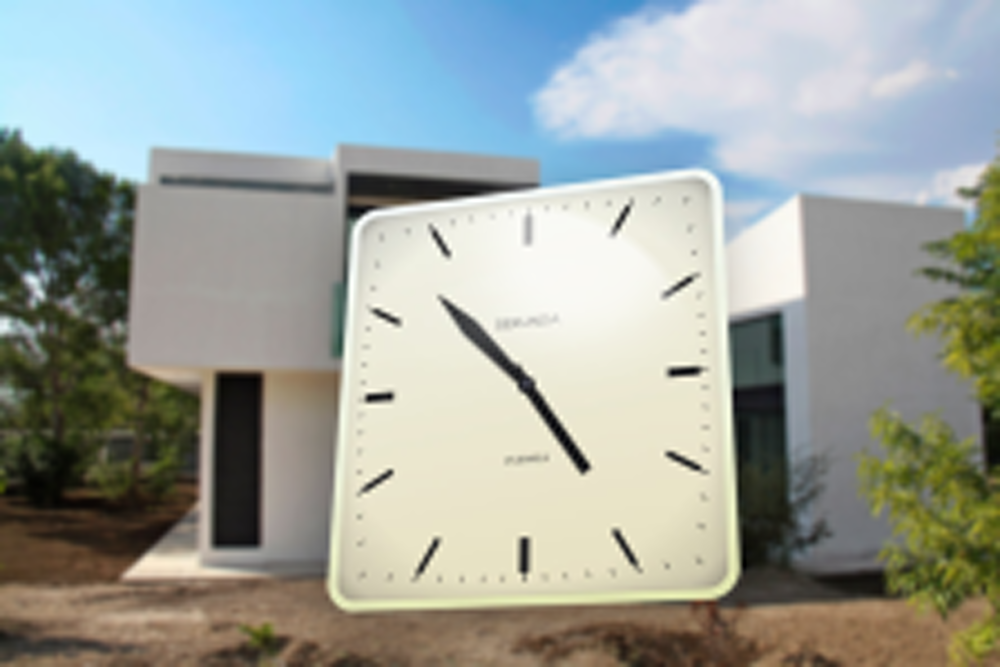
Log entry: **4:53**
